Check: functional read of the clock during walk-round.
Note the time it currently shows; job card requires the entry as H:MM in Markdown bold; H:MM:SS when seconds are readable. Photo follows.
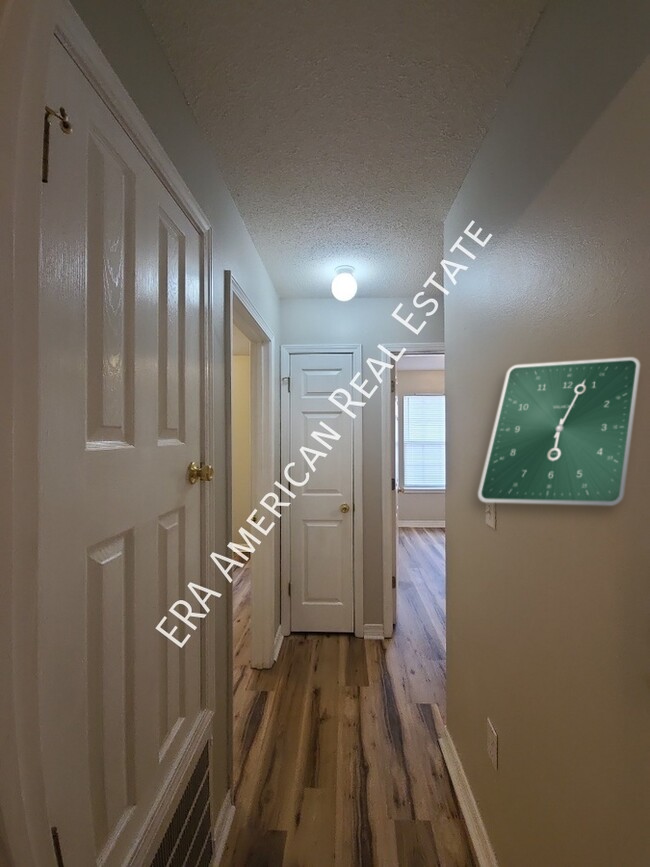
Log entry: **6:03**
